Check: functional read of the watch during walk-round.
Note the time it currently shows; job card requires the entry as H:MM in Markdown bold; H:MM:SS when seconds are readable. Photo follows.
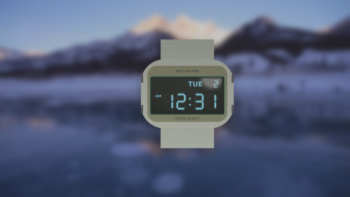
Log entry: **12:31**
